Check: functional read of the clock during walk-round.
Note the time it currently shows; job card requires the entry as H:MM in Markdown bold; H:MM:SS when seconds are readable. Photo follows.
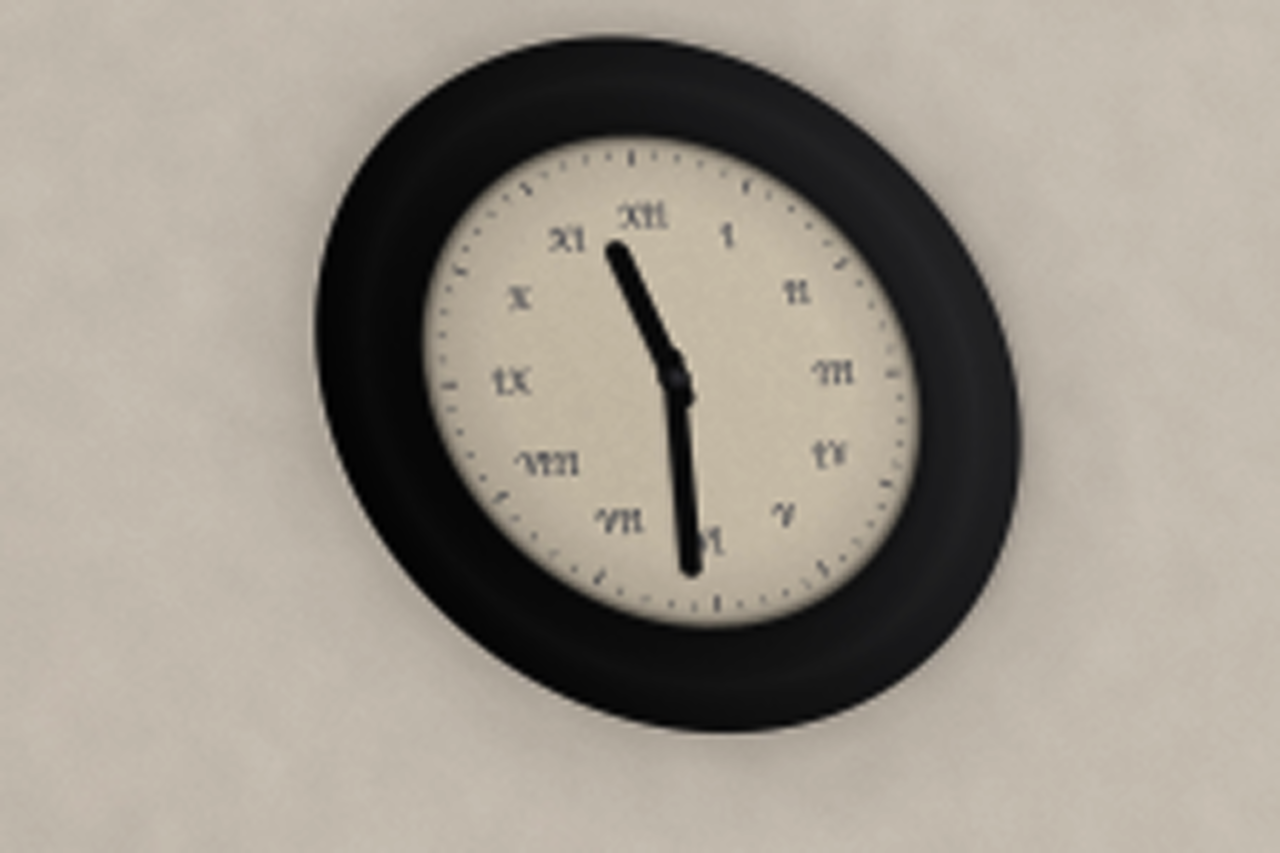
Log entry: **11:31**
